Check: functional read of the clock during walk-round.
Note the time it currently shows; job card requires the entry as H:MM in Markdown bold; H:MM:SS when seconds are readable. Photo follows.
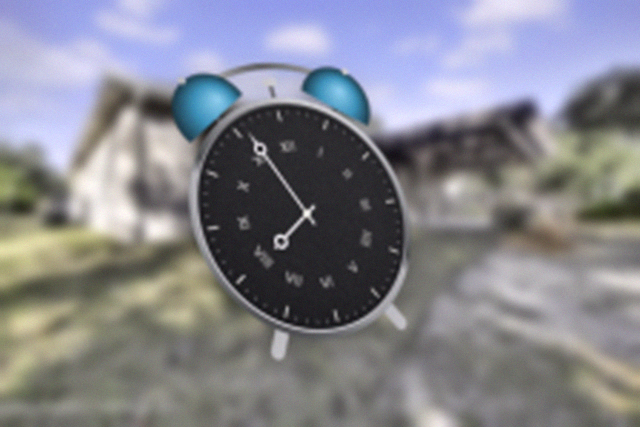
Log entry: **7:56**
